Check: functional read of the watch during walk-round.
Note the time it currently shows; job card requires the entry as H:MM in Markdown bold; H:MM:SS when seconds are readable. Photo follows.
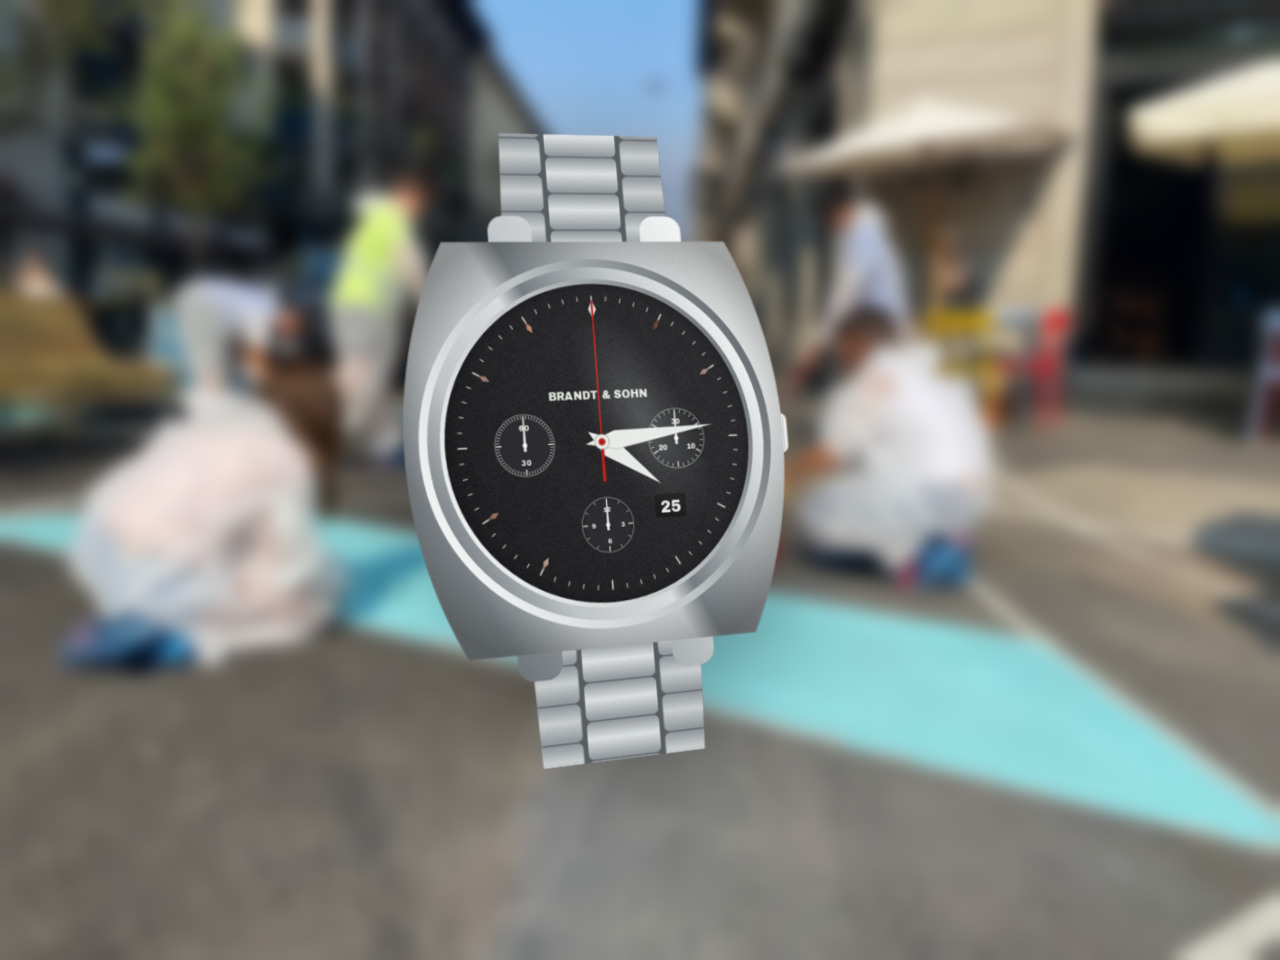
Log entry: **4:14**
